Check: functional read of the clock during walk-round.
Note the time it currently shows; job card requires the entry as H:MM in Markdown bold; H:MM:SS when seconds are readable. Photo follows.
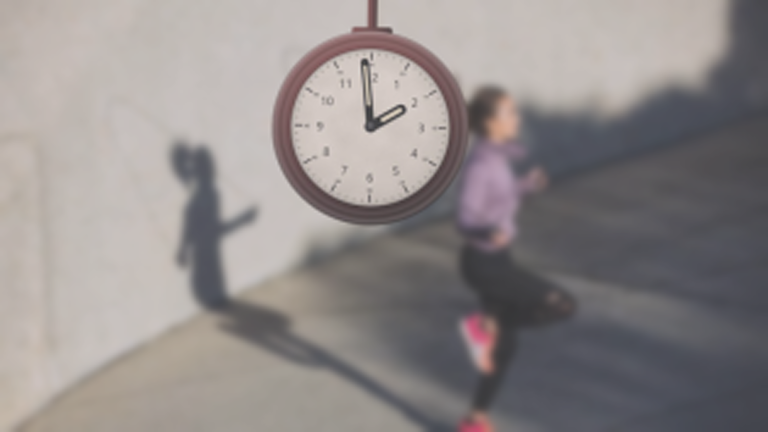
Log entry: **1:59**
